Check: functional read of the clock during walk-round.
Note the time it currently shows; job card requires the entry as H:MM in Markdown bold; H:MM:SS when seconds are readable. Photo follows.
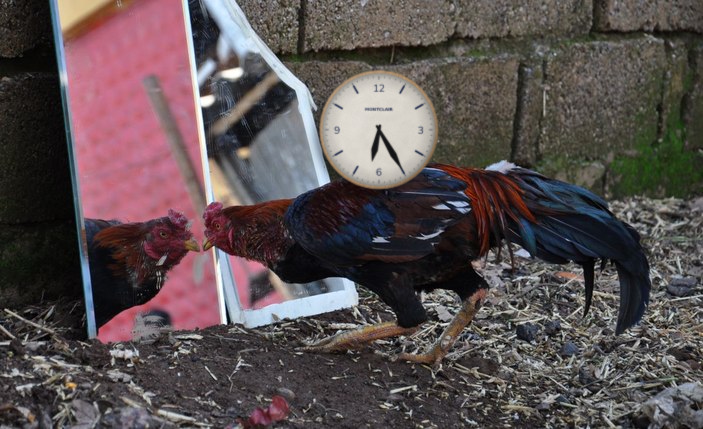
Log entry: **6:25**
